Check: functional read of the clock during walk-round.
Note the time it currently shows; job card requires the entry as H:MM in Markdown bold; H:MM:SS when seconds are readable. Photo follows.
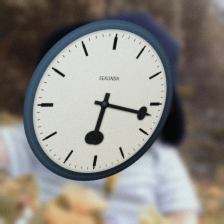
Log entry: **6:17**
